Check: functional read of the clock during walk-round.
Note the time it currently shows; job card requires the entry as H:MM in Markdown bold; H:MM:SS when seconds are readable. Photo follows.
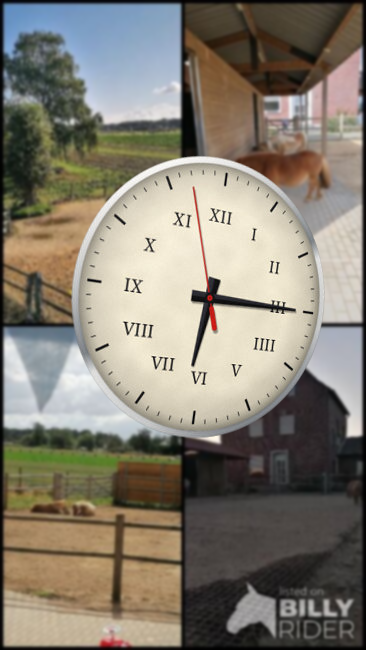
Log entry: **6:14:57**
